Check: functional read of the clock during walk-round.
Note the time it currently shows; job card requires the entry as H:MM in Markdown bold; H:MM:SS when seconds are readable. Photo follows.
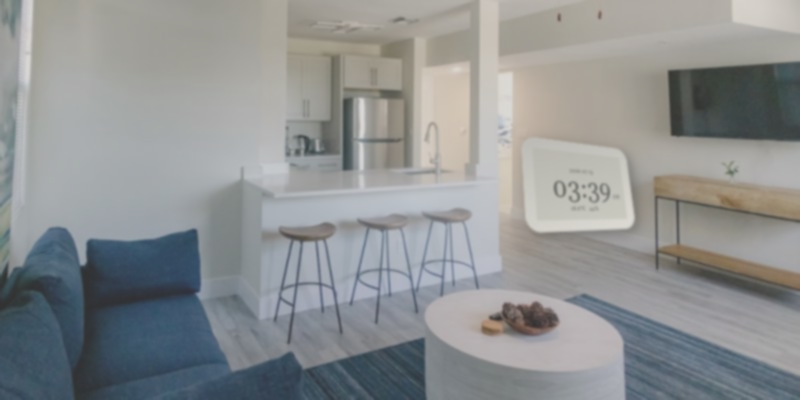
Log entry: **3:39**
